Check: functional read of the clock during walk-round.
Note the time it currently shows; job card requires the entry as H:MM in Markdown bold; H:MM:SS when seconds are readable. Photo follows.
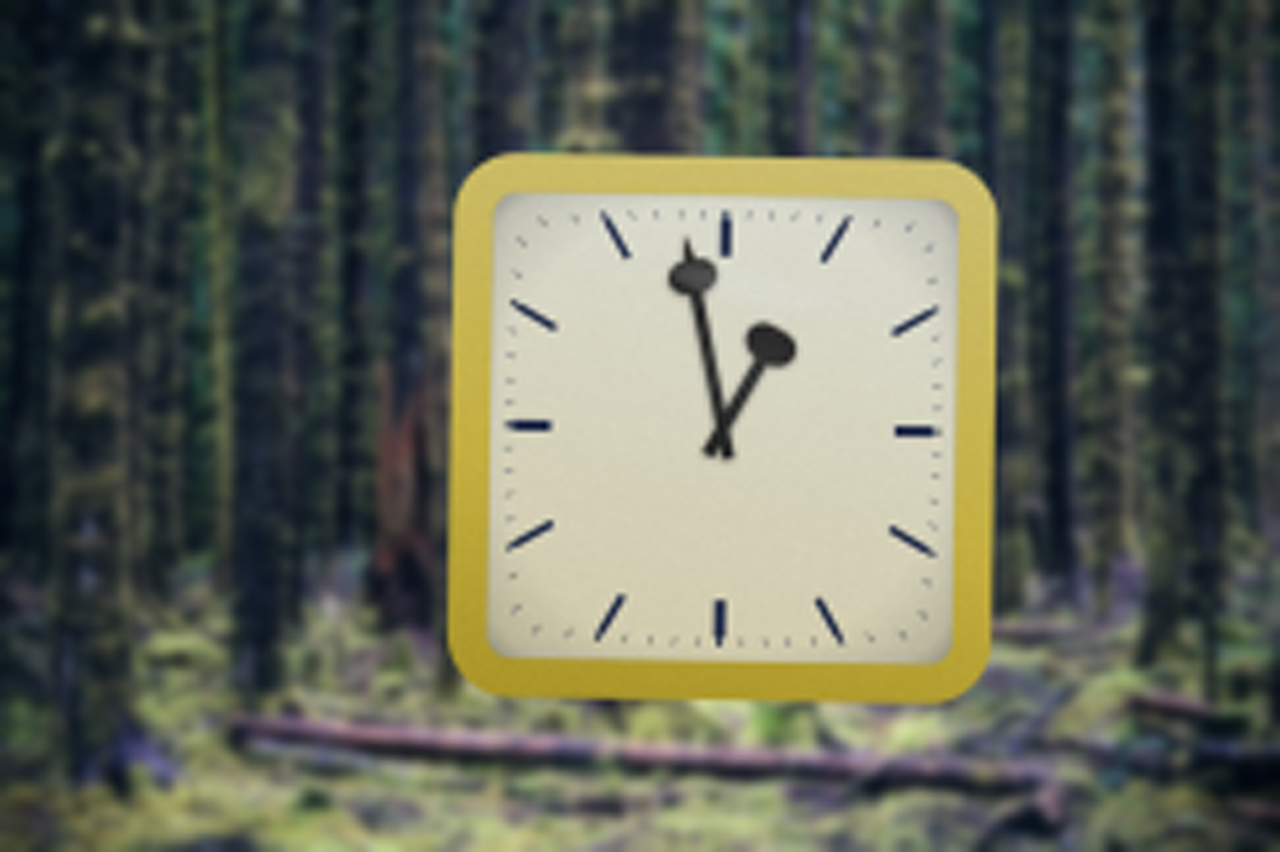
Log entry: **12:58**
